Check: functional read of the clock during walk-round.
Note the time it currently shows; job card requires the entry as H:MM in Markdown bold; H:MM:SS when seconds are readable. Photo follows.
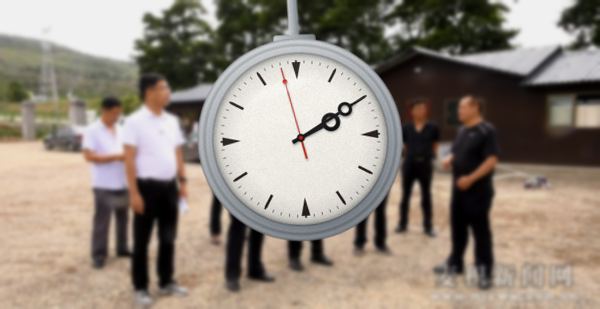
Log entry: **2:09:58**
